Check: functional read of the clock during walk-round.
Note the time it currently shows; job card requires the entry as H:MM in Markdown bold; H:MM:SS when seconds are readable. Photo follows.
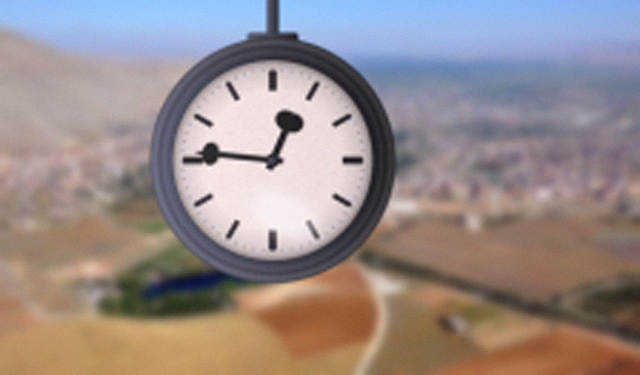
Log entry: **12:46**
